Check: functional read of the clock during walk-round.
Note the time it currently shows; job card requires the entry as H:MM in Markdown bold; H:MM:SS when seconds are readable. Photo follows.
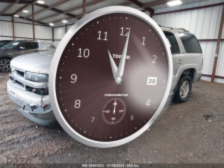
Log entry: **11:01**
